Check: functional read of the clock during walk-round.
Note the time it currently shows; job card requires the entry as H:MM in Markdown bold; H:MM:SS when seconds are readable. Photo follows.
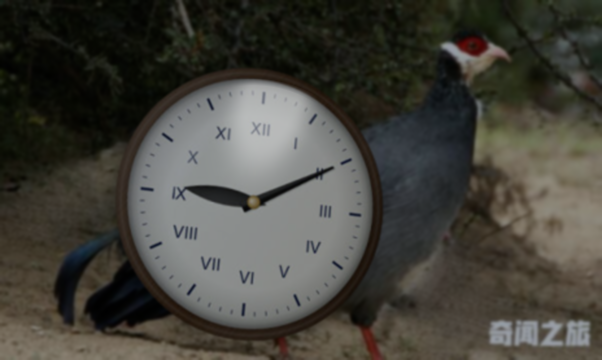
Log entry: **9:10**
